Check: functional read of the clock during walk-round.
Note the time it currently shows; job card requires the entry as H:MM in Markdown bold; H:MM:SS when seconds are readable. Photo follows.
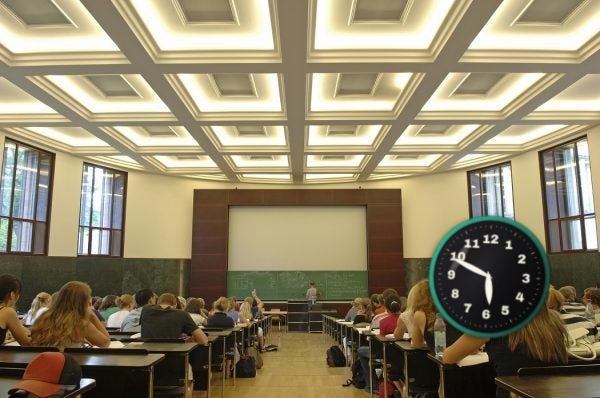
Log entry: **5:49**
